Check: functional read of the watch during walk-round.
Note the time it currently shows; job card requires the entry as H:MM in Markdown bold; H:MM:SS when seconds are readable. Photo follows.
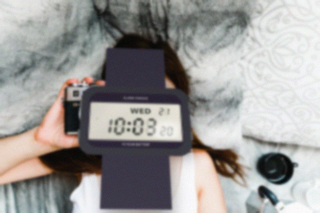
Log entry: **10:03**
